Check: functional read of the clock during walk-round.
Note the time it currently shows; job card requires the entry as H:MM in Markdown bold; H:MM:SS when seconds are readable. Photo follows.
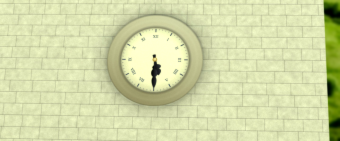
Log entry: **5:30**
